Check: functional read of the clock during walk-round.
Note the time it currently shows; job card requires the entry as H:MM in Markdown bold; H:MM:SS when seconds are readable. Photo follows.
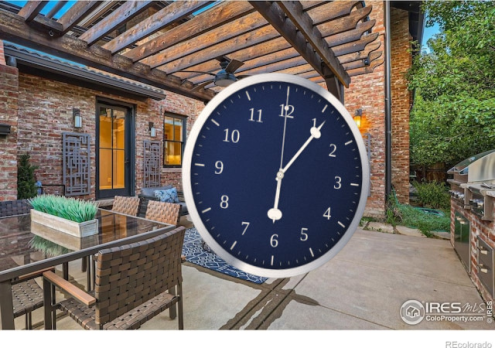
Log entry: **6:06:00**
